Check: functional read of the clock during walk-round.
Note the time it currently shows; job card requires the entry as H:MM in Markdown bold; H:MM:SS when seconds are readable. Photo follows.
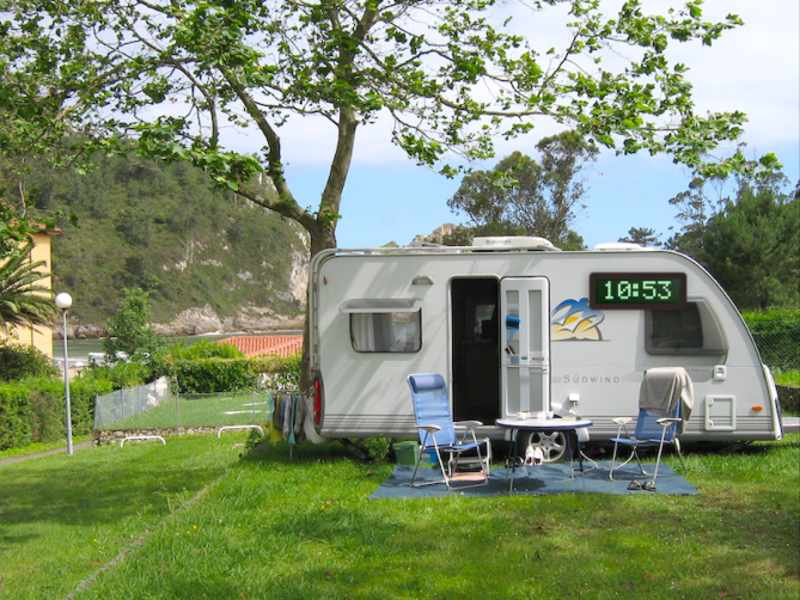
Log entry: **10:53**
